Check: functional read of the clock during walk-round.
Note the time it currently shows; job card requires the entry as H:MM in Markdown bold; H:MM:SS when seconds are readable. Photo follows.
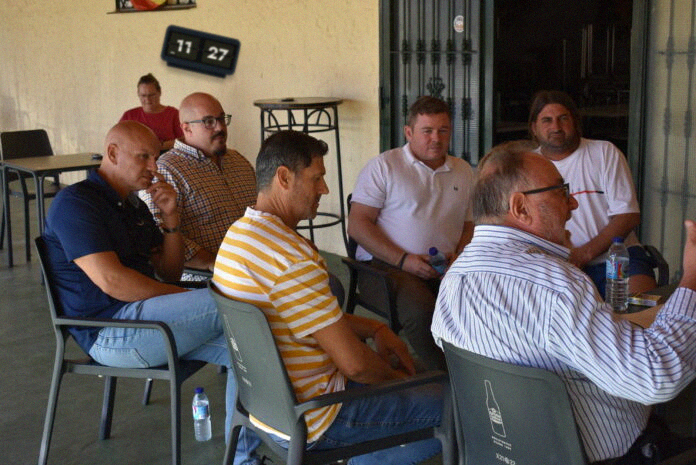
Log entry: **11:27**
